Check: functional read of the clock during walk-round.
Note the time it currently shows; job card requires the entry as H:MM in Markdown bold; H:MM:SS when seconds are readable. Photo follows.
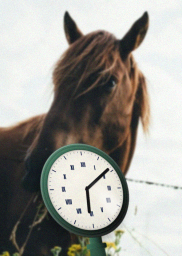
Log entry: **6:09**
